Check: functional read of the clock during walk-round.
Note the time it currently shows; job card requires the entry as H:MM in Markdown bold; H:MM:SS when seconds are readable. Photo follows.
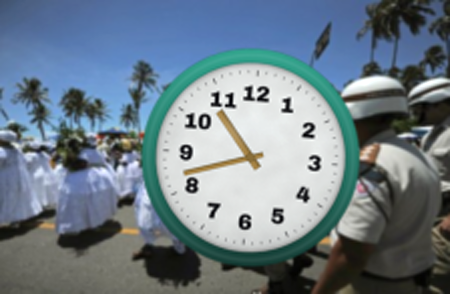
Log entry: **10:42**
